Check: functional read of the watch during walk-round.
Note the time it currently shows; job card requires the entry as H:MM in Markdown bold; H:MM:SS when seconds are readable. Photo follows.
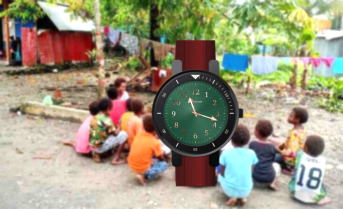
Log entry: **11:18**
